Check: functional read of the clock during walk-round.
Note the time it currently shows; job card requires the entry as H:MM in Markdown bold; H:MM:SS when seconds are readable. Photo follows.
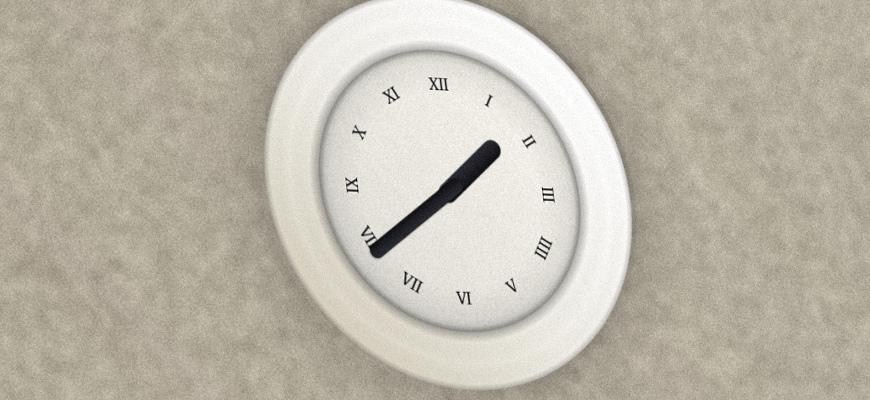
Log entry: **1:39**
